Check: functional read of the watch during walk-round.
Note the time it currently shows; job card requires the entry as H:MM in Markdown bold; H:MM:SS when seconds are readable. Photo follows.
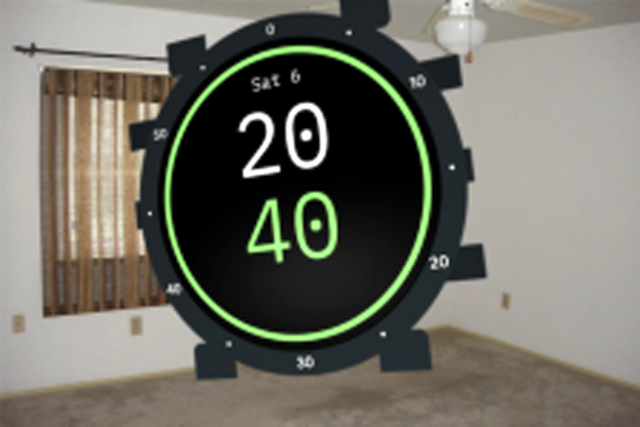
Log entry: **20:40**
